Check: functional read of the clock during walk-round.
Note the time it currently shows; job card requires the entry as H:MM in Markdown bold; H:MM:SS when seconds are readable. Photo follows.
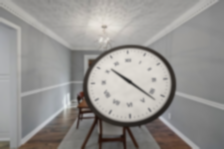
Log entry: **10:22**
